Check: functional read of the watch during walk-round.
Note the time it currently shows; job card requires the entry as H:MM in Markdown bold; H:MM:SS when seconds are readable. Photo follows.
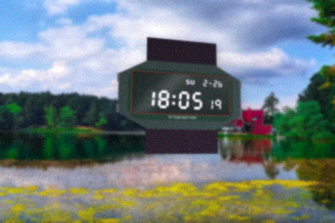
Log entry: **18:05:19**
